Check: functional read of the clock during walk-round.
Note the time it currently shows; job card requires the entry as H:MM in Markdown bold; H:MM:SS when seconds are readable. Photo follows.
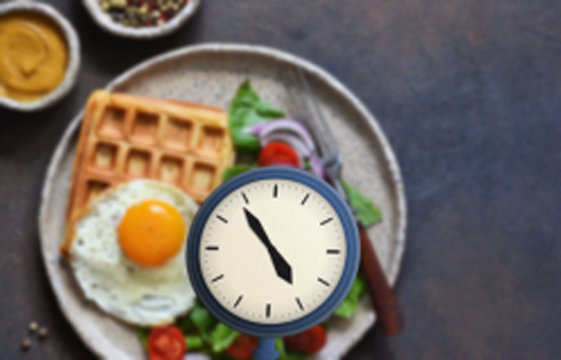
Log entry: **4:54**
